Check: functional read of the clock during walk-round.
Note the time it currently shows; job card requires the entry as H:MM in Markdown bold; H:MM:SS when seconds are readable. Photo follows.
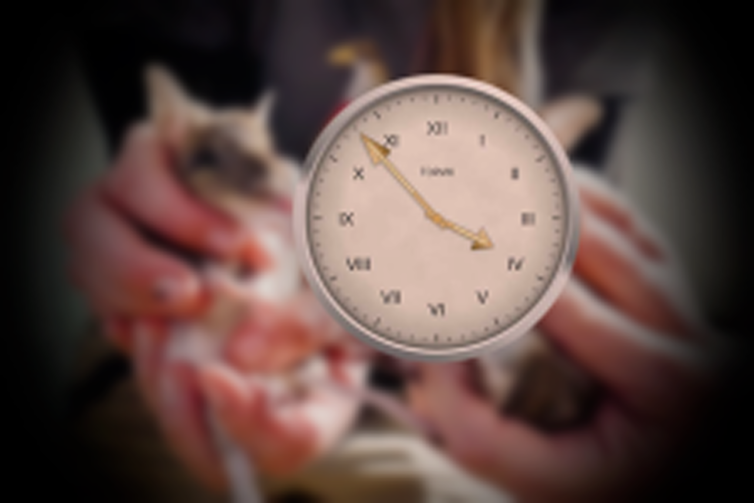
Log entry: **3:53**
